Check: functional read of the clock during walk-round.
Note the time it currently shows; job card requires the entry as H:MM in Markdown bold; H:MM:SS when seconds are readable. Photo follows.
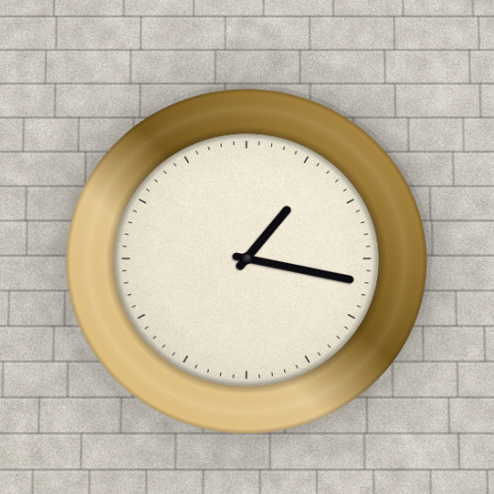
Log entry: **1:17**
